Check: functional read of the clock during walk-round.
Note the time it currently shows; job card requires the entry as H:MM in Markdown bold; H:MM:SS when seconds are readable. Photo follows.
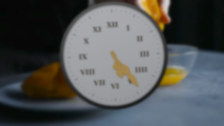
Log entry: **5:24**
